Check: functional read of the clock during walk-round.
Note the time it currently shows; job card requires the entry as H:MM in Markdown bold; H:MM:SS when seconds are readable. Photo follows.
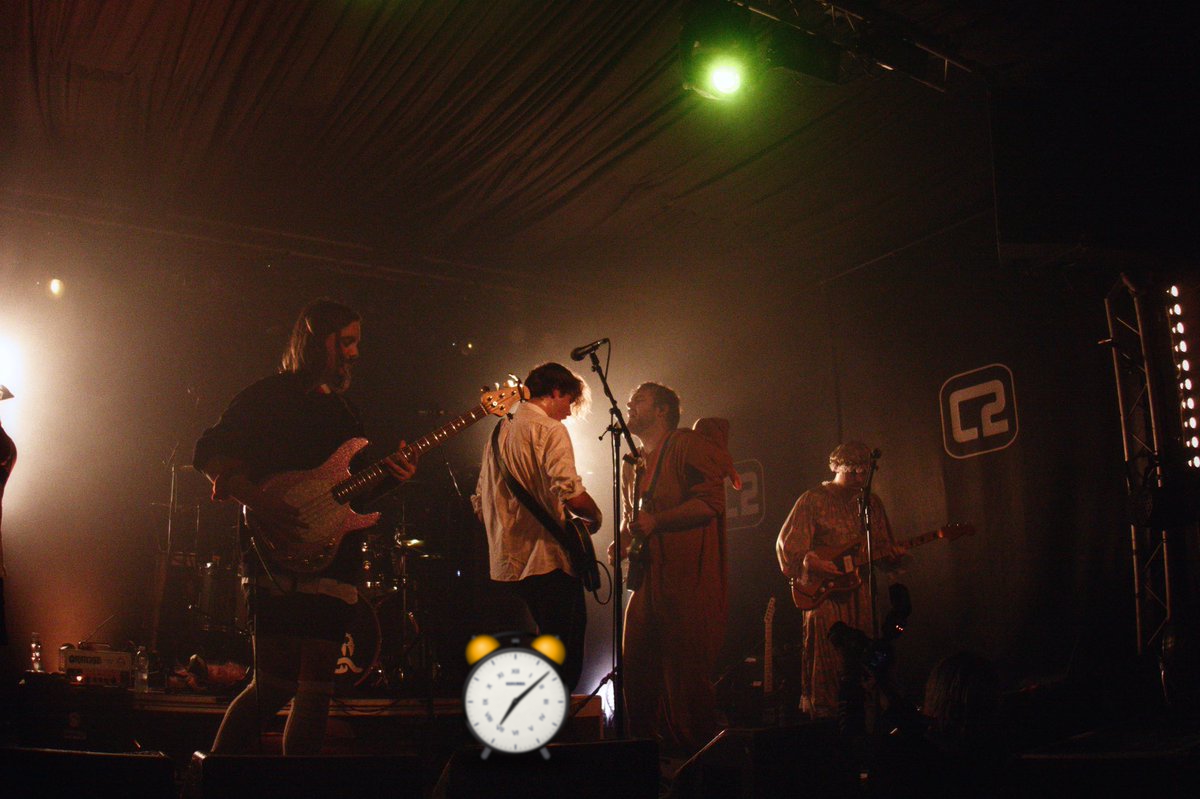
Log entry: **7:08**
